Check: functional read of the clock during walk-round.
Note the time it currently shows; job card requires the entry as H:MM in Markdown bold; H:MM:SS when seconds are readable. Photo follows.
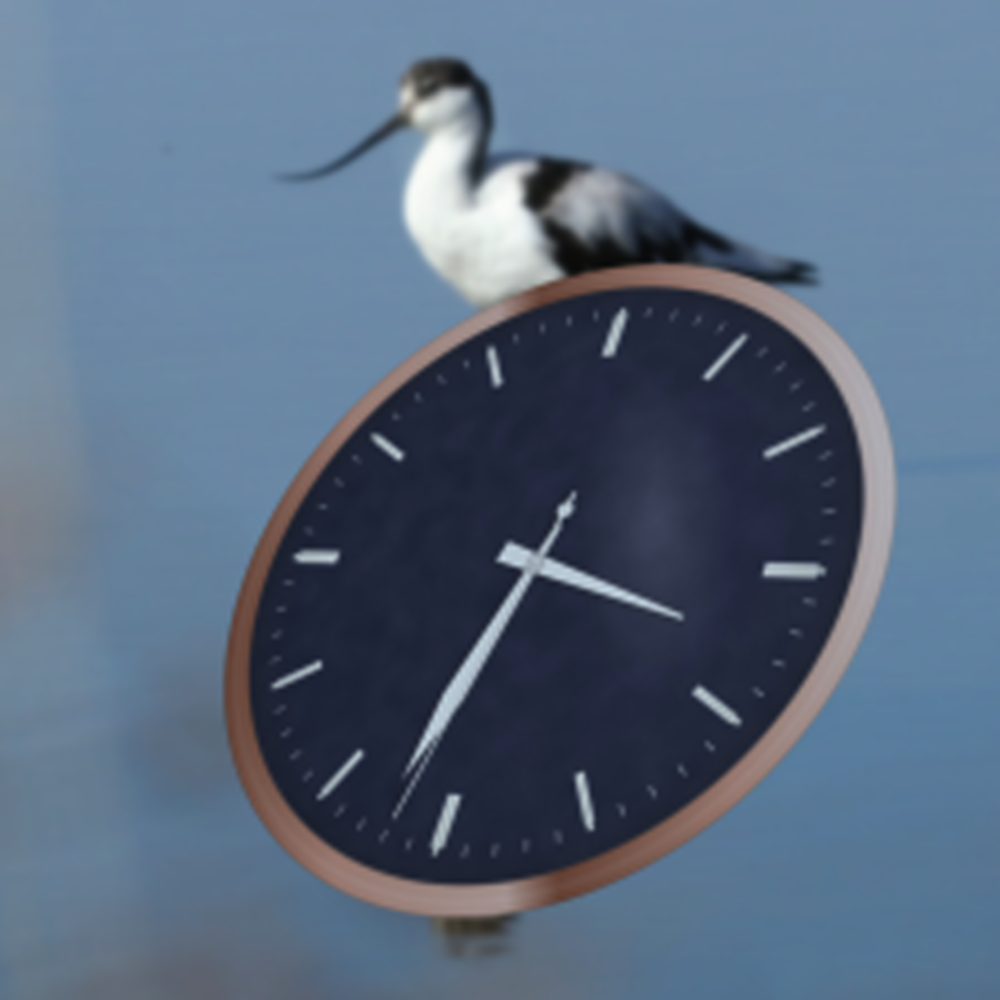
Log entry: **3:32:32**
